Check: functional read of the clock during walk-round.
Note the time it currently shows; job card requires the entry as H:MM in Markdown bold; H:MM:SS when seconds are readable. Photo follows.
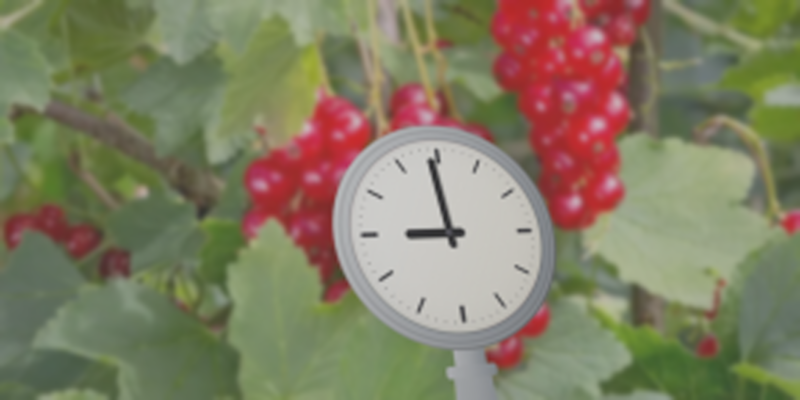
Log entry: **8:59**
